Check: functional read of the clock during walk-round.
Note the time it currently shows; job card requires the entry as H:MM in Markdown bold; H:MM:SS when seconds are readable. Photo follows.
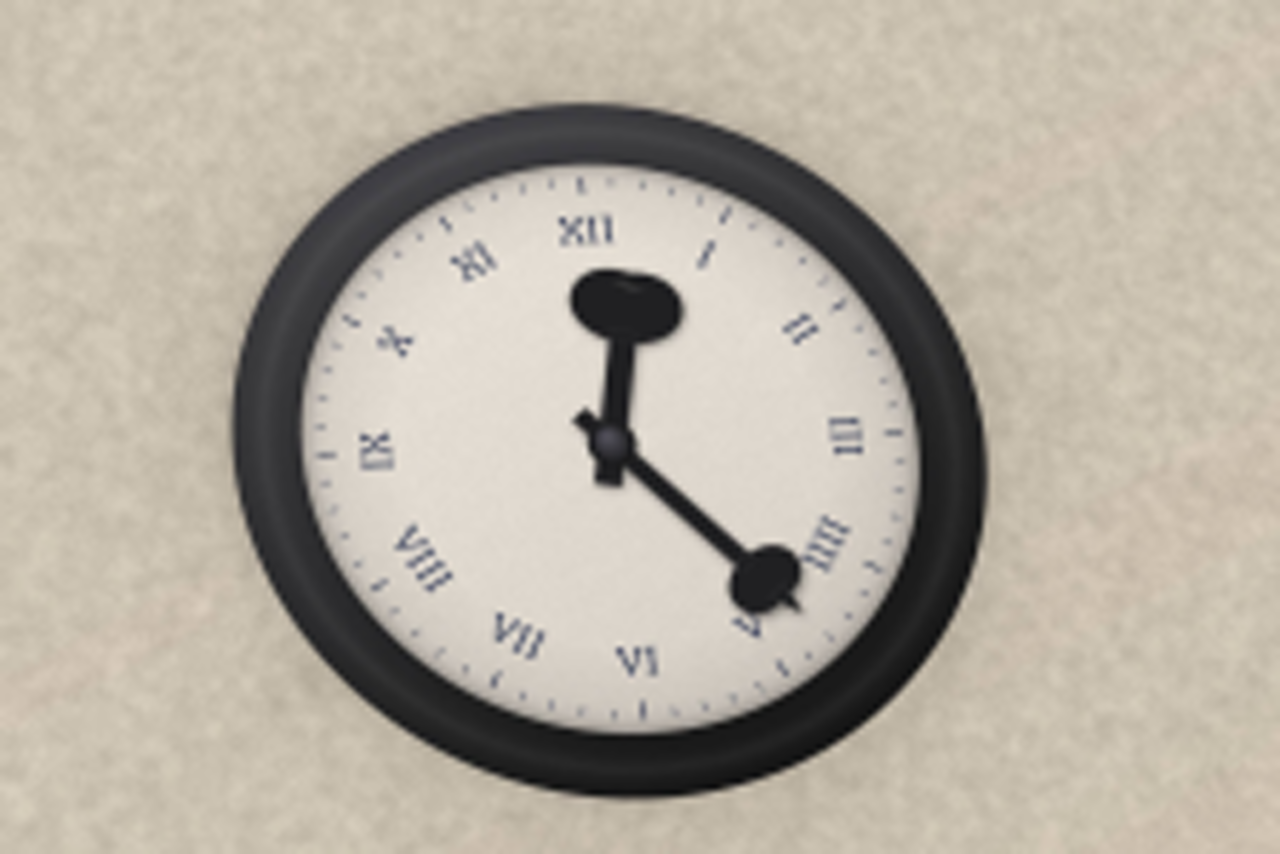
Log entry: **12:23**
